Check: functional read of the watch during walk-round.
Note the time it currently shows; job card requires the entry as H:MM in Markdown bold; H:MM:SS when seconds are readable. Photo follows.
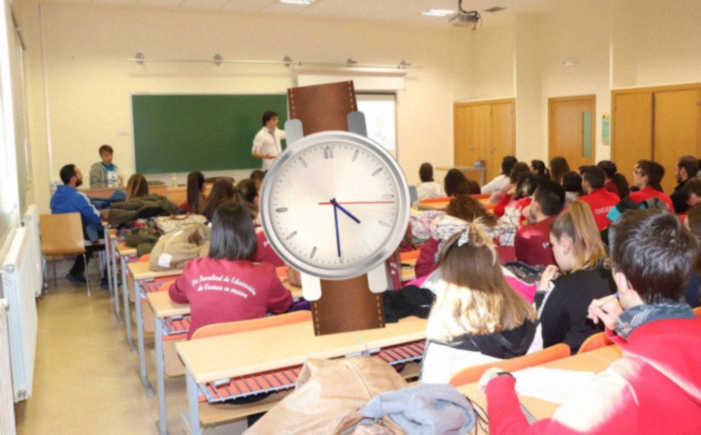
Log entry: **4:30:16**
